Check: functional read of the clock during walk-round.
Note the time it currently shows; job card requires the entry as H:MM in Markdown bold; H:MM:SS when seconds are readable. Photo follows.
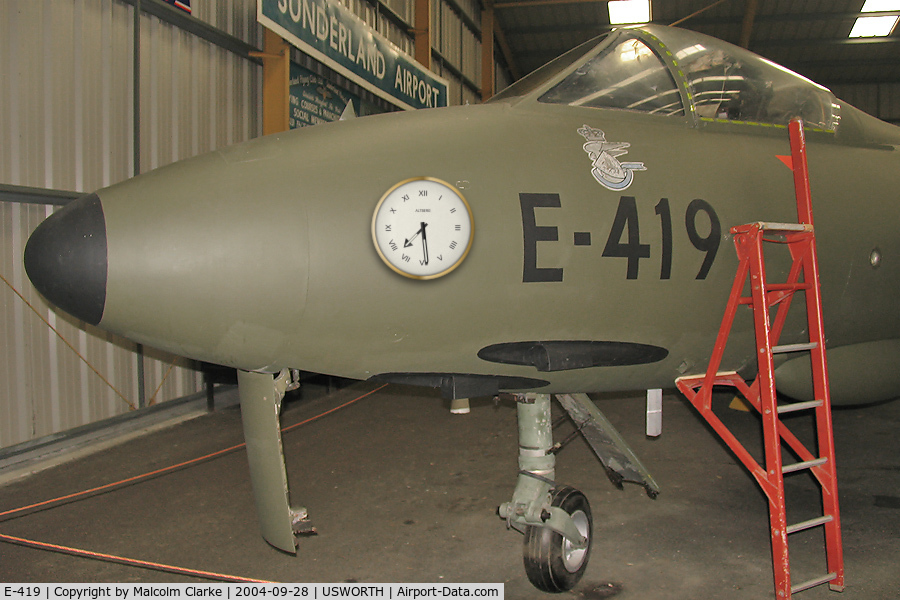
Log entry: **7:29**
